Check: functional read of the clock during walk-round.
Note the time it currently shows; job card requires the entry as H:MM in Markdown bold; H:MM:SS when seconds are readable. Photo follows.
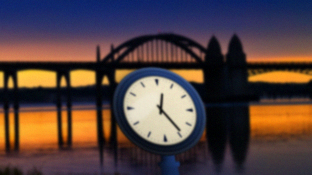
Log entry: **12:24**
